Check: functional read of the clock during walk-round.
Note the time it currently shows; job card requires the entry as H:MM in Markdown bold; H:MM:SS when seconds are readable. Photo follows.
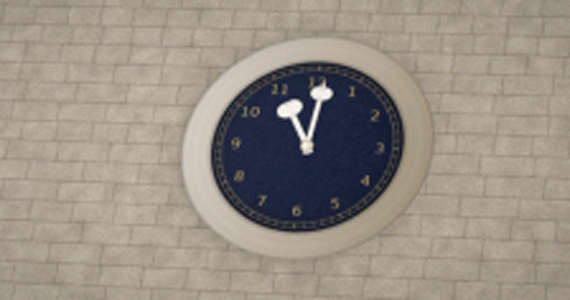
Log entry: **11:01**
